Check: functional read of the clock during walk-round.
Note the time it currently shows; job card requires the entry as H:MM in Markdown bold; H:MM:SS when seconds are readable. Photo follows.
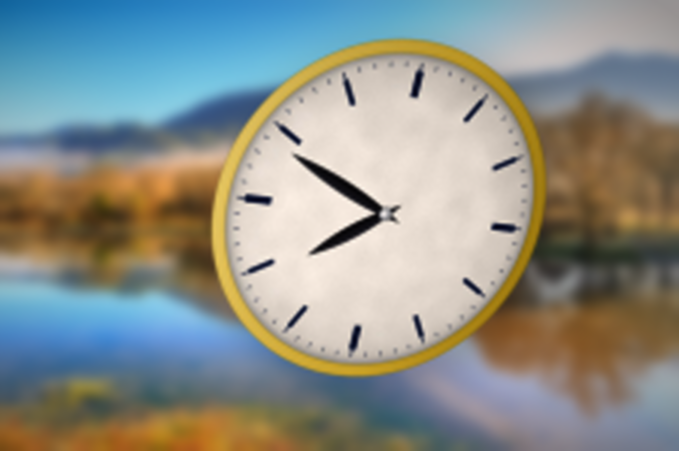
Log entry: **7:49**
